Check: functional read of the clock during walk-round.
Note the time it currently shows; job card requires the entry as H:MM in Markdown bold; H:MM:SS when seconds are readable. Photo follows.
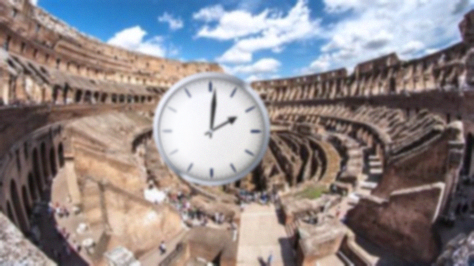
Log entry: **2:01**
